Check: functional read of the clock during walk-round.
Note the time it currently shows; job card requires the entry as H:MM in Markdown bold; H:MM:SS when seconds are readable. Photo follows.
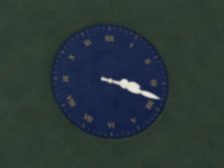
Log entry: **3:18**
